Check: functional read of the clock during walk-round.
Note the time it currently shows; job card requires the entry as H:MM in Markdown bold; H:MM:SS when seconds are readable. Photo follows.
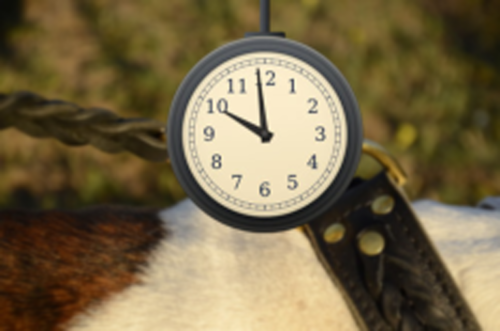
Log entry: **9:59**
